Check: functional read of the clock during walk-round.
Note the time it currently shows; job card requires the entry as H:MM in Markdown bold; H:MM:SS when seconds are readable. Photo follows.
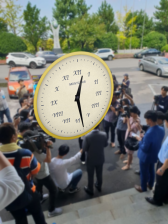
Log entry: **12:28**
